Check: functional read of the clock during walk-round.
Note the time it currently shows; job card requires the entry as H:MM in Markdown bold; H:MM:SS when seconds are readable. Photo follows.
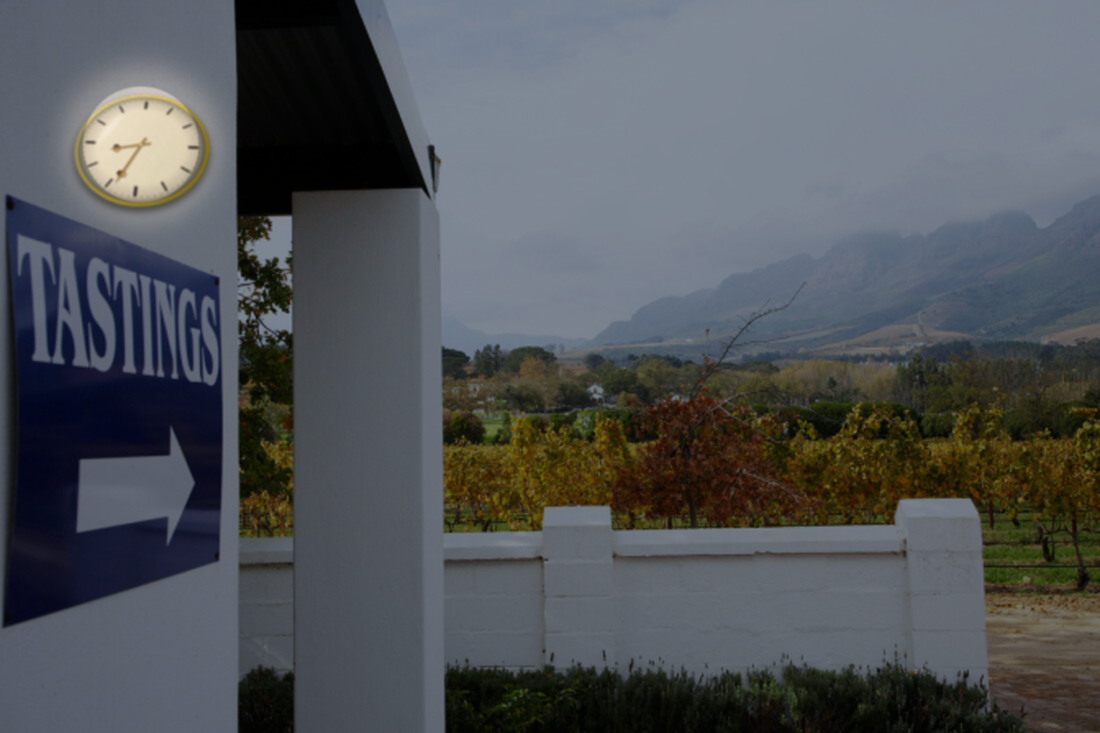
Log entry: **8:34**
